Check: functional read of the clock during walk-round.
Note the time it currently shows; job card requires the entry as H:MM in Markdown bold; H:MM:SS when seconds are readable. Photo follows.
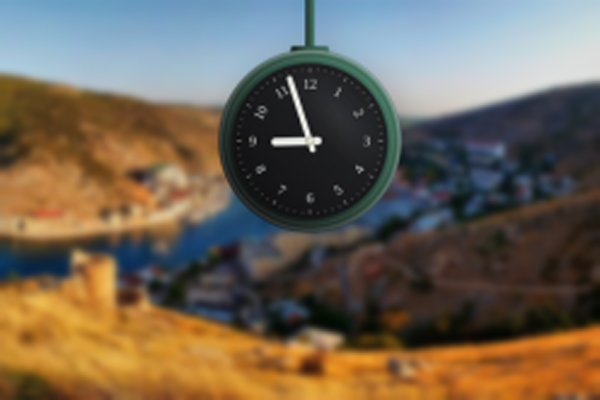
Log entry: **8:57**
